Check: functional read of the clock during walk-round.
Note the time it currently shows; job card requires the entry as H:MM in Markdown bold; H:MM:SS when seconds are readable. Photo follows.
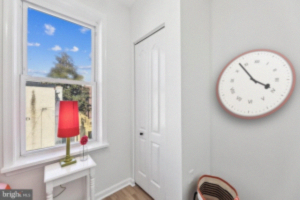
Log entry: **3:53**
